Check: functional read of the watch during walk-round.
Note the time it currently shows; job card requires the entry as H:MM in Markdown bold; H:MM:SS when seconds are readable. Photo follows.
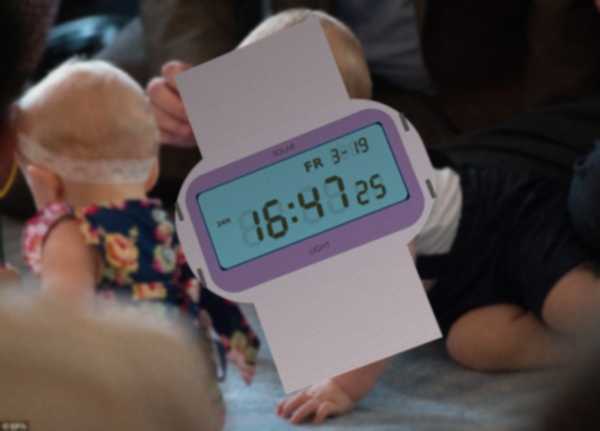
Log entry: **16:47:25**
